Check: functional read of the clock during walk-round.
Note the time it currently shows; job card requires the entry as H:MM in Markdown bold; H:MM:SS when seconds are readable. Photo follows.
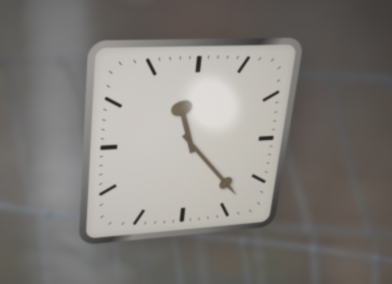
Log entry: **11:23**
